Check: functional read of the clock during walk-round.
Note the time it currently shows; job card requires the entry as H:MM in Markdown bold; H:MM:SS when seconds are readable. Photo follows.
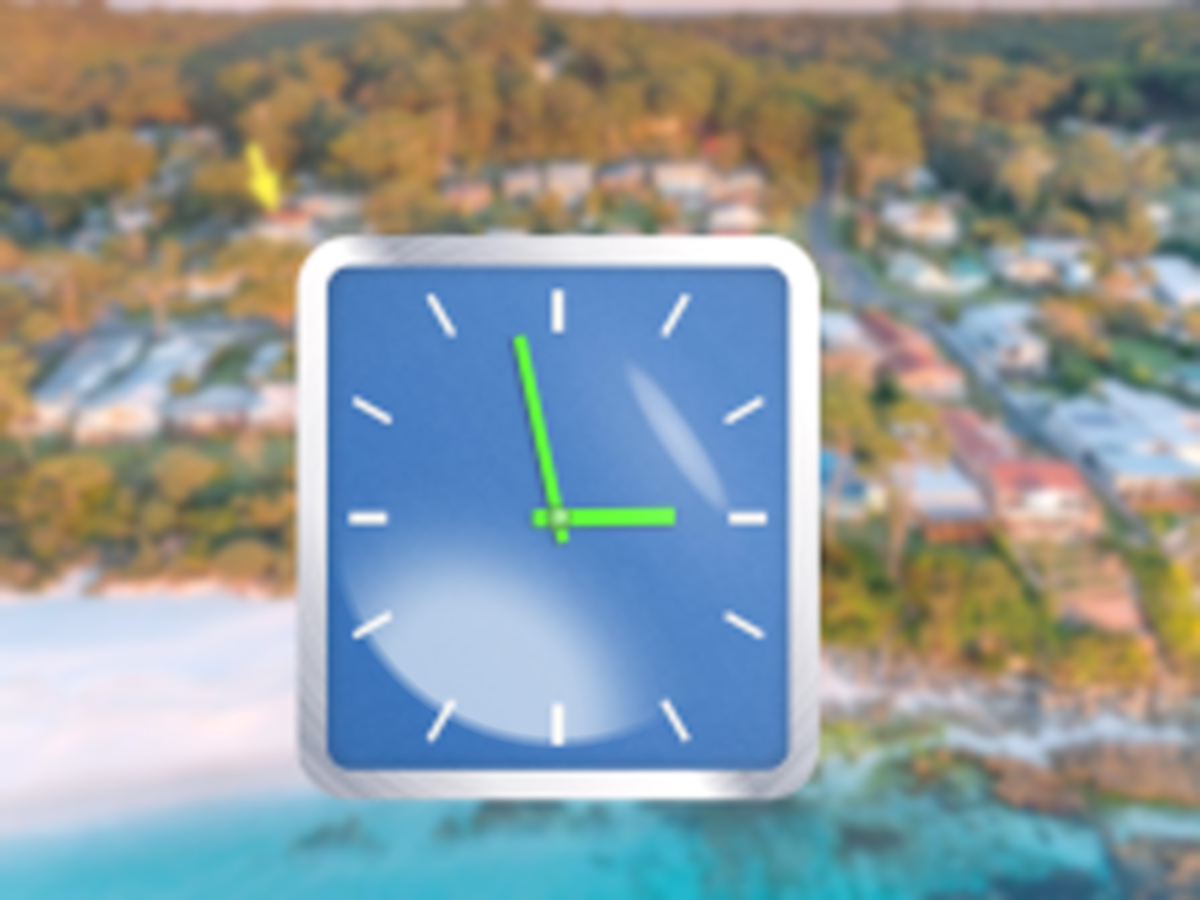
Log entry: **2:58**
